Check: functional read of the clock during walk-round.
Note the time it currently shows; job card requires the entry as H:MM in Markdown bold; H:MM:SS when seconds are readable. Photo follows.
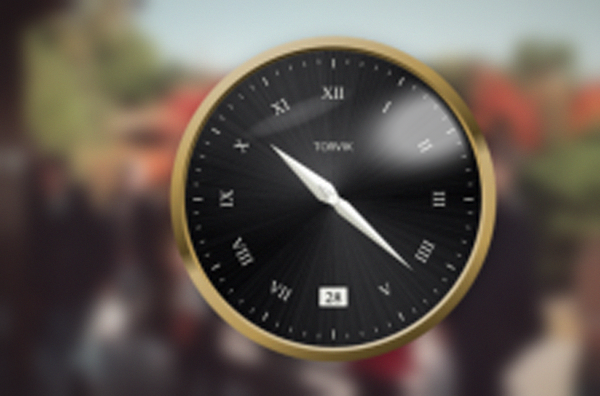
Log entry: **10:22**
